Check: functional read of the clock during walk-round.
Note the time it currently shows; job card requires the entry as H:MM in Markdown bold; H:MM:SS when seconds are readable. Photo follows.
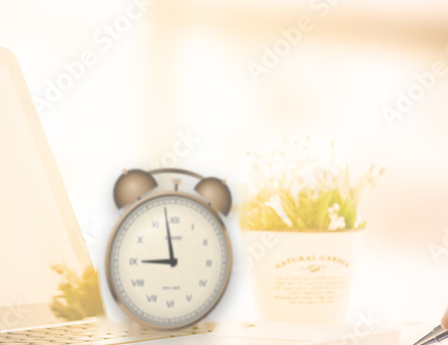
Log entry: **8:58**
